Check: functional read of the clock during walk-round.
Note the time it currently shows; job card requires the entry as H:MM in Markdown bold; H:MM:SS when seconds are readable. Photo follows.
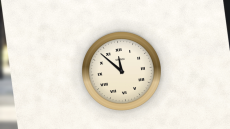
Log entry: **11:53**
